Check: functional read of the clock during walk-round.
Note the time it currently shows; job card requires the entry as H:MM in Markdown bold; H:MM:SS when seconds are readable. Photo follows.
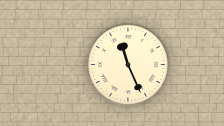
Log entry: **11:26**
